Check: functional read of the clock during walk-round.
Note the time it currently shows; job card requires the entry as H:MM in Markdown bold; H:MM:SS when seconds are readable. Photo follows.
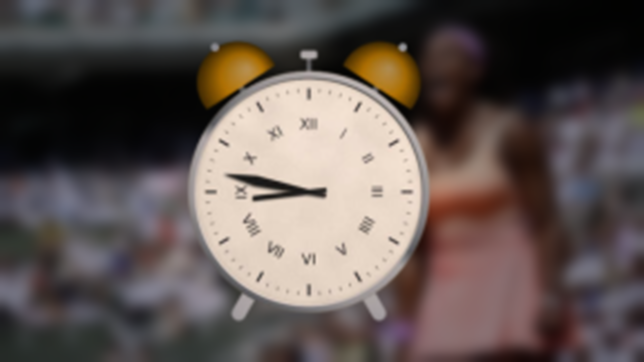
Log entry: **8:47**
